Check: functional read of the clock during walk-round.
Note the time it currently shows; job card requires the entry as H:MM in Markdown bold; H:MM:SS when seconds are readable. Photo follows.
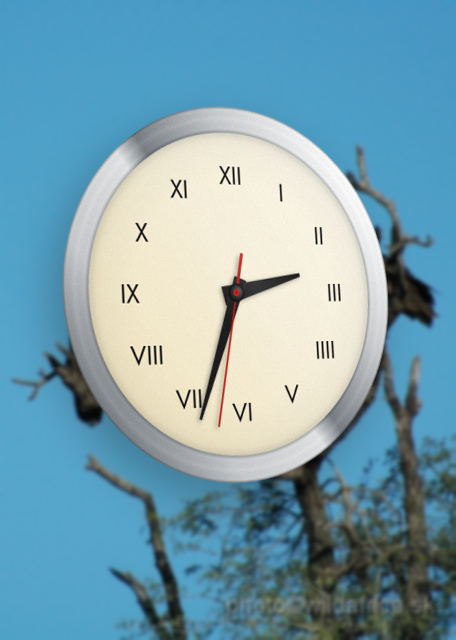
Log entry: **2:33:32**
